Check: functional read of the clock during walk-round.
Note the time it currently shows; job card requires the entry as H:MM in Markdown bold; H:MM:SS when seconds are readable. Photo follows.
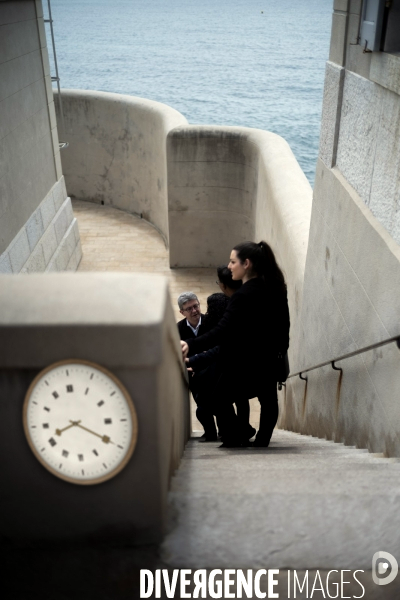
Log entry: **8:20**
